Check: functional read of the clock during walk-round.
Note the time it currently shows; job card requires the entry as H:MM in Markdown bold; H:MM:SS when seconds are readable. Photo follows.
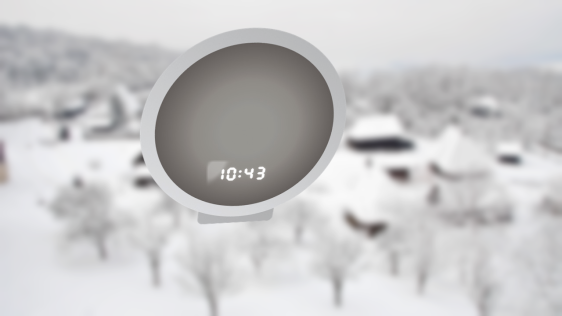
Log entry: **10:43**
